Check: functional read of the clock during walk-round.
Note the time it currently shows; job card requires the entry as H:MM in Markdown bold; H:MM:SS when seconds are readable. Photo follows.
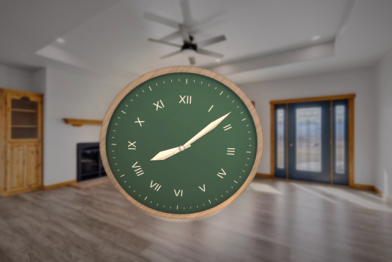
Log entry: **8:08**
